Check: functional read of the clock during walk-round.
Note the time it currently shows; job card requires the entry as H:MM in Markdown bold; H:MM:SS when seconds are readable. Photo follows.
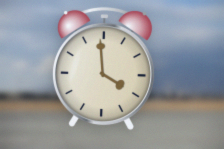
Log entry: **3:59**
